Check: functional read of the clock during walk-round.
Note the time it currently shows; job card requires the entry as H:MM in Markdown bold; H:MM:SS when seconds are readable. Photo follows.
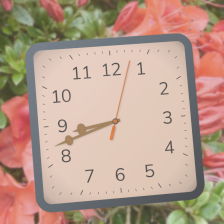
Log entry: **8:42:03**
